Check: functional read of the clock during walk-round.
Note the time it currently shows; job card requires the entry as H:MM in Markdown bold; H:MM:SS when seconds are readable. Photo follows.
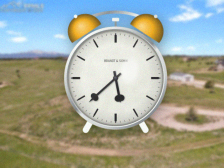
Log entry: **5:38**
